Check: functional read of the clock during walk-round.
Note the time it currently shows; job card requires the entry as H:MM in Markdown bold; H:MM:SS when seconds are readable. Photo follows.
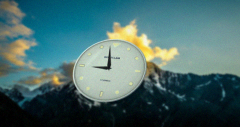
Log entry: **8:58**
